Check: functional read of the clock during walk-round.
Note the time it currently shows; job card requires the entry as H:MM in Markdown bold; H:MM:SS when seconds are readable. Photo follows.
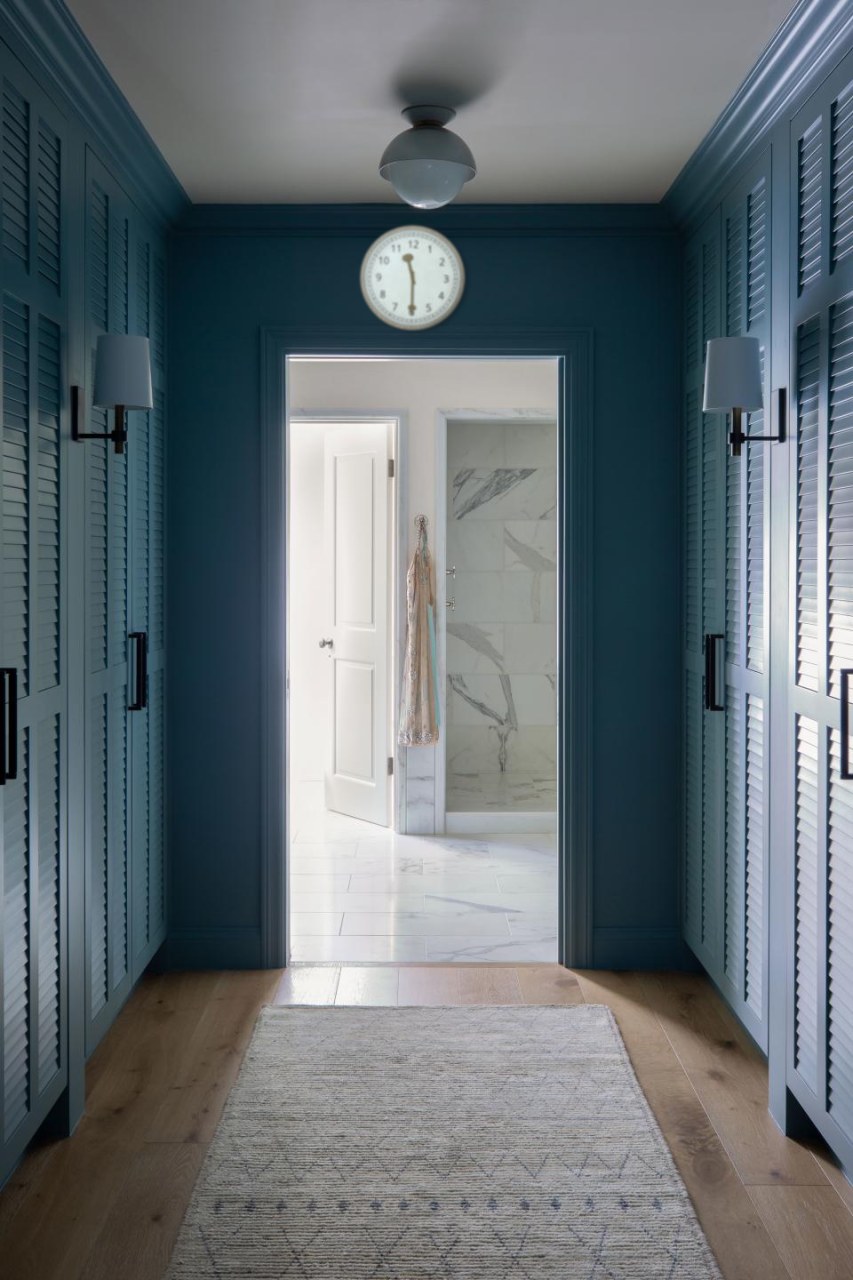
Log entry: **11:30**
